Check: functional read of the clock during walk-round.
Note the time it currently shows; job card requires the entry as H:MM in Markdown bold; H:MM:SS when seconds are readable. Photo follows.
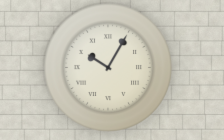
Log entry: **10:05**
